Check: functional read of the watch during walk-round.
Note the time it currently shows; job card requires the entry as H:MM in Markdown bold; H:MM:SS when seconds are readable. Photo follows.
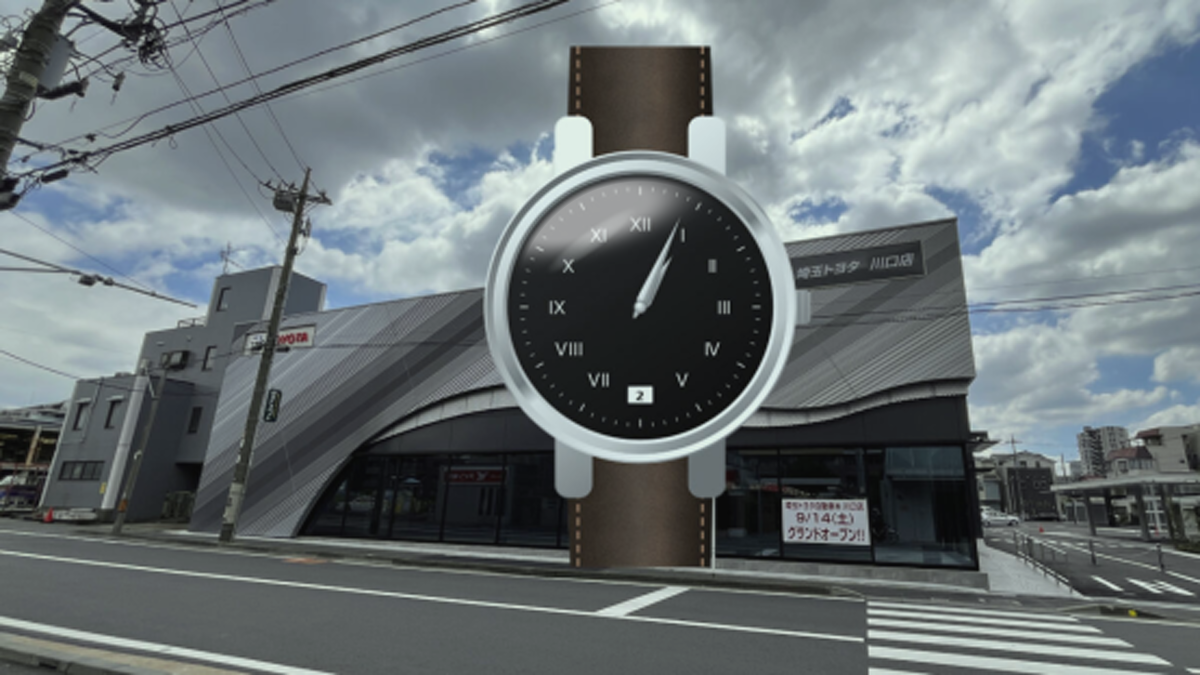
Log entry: **1:04**
